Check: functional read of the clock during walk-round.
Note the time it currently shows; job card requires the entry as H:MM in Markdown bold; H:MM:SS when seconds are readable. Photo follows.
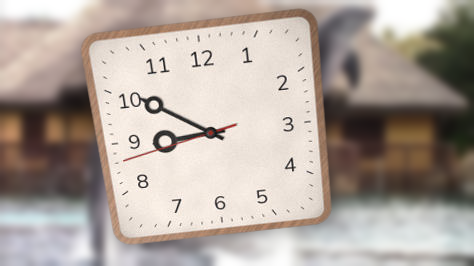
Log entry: **8:50:43**
